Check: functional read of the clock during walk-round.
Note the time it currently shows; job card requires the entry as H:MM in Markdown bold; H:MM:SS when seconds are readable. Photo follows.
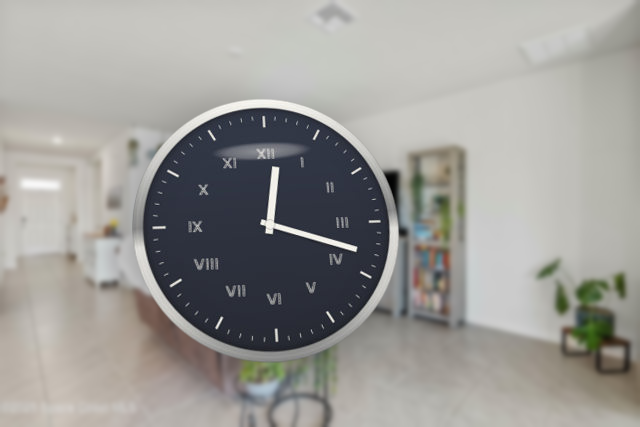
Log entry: **12:18**
